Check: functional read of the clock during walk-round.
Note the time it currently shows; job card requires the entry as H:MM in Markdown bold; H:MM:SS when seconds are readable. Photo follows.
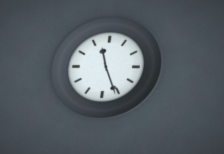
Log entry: **11:26**
